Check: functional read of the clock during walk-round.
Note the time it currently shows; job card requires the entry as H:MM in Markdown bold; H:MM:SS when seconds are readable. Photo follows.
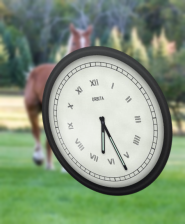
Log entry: **6:27**
